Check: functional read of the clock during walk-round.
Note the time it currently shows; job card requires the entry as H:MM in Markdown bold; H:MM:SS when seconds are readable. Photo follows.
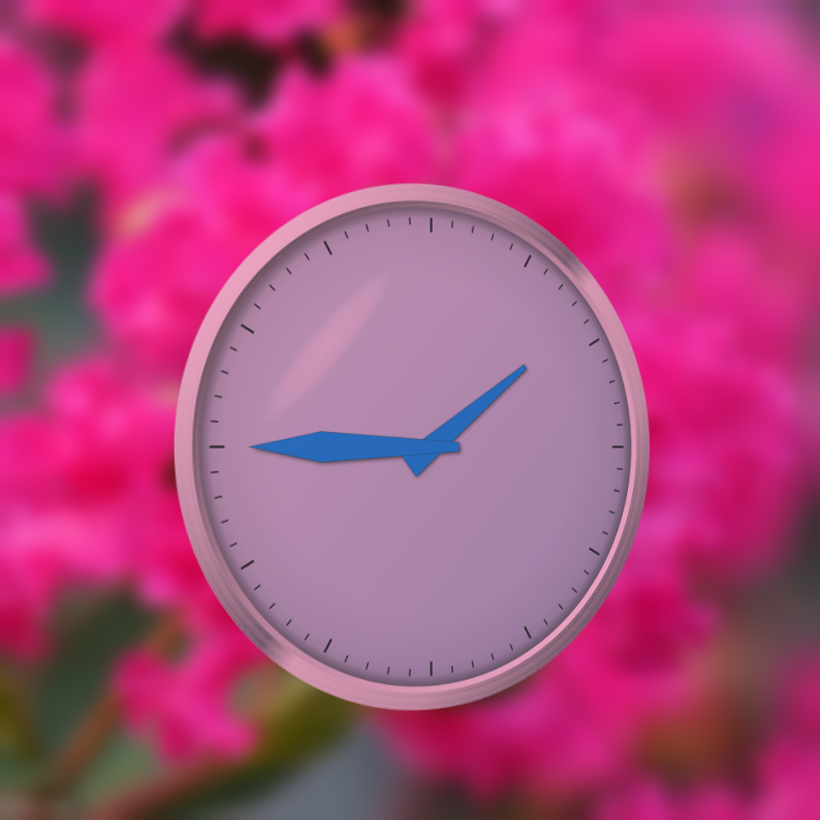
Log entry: **1:45**
